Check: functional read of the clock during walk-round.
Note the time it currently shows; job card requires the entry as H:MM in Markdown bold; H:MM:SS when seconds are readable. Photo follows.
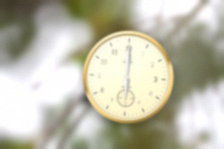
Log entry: **6:00**
